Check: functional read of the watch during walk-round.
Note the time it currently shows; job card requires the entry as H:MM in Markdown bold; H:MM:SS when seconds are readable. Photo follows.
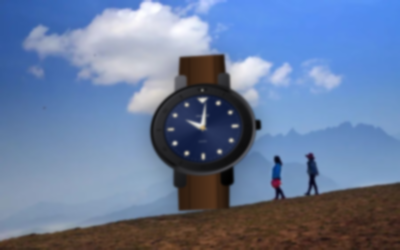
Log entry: **10:01**
